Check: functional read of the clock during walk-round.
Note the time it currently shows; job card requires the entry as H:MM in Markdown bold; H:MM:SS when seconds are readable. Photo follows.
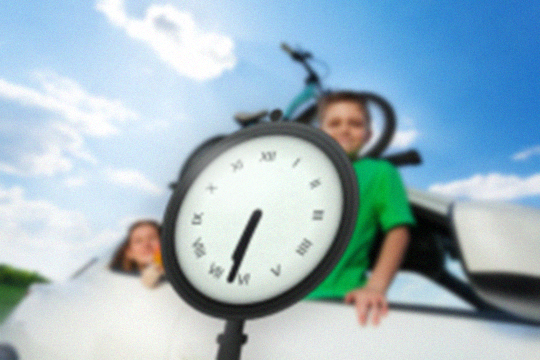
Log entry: **6:32**
